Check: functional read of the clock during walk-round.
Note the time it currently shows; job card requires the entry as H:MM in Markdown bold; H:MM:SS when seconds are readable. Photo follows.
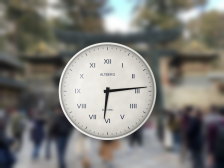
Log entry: **6:14**
